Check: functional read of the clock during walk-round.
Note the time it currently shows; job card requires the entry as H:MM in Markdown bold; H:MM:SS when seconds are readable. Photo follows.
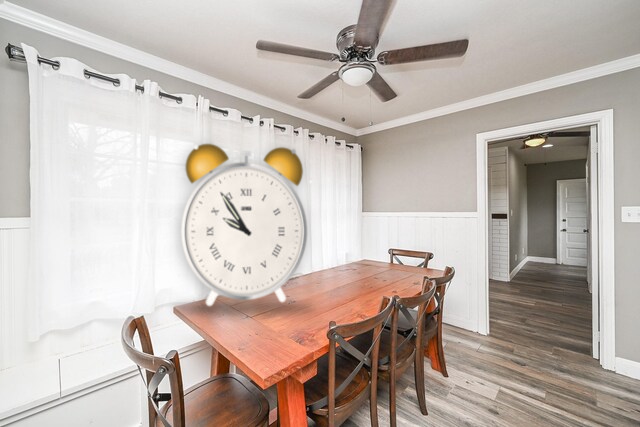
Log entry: **9:54**
